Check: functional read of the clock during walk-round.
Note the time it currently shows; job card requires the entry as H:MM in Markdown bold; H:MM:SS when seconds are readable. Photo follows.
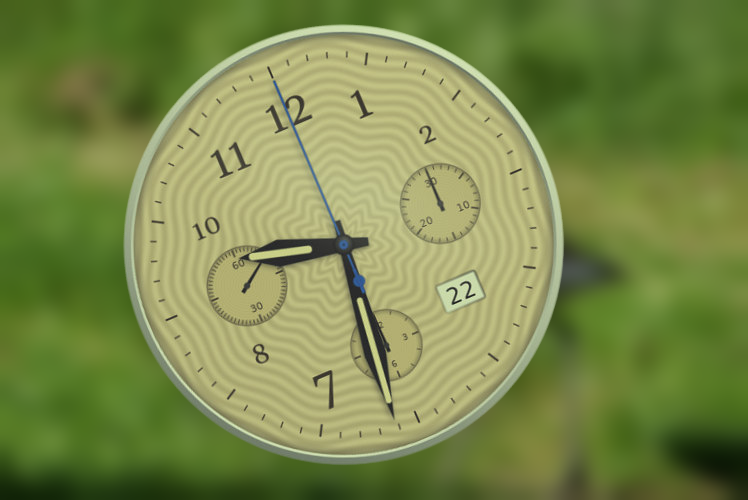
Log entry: **9:31:09**
